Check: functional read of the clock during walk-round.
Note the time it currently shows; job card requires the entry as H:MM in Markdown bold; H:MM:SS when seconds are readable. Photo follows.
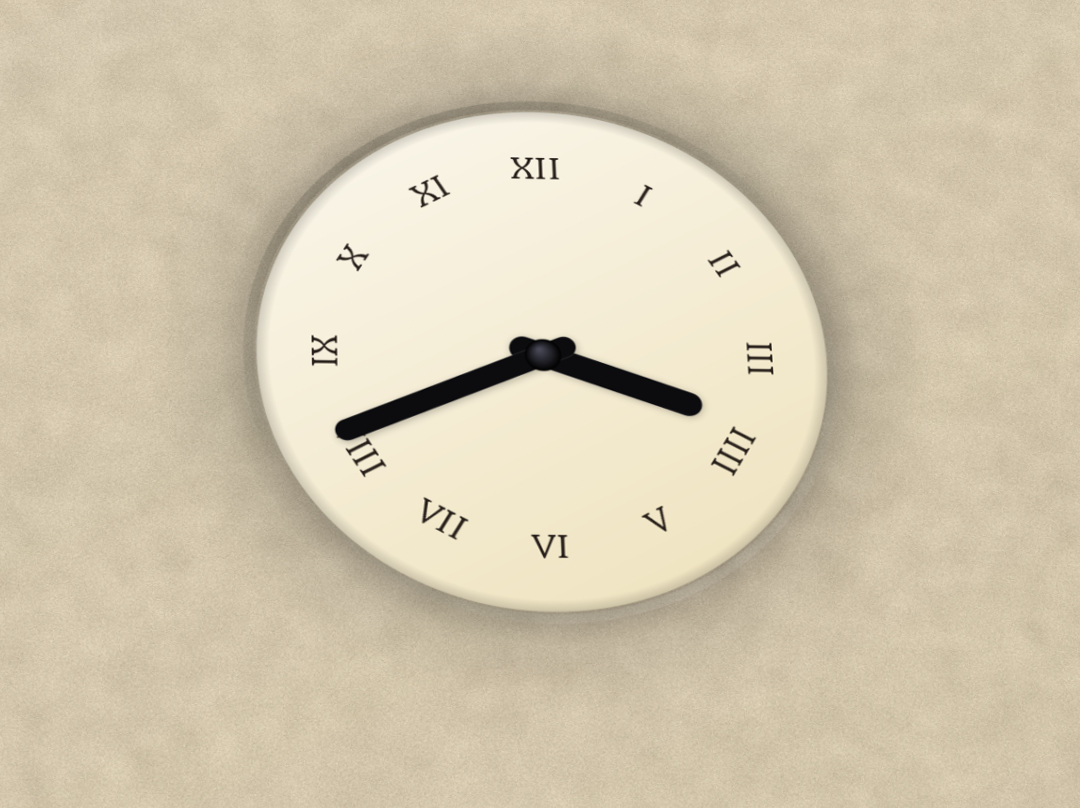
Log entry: **3:41**
